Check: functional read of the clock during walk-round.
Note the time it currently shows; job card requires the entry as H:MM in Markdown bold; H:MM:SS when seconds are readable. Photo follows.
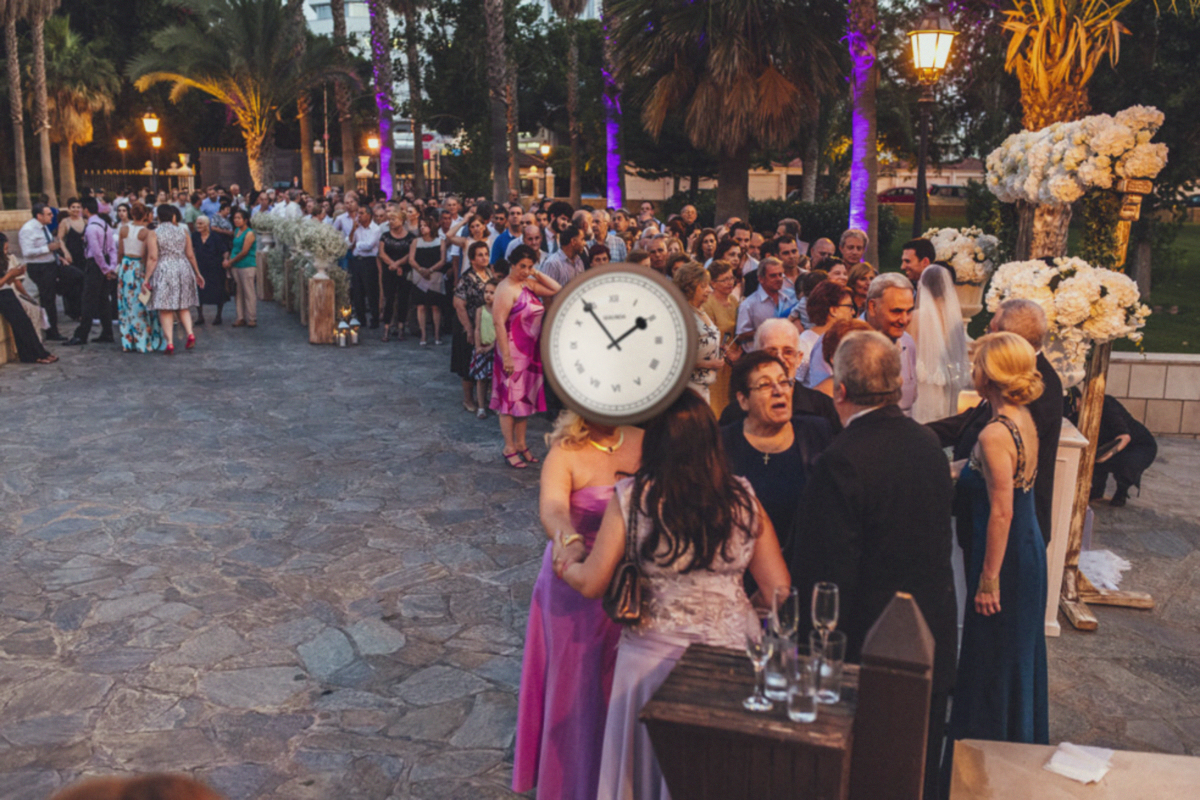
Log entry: **1:54**
